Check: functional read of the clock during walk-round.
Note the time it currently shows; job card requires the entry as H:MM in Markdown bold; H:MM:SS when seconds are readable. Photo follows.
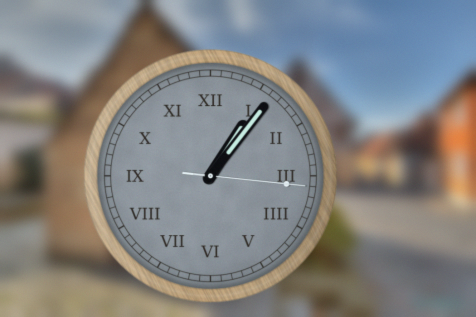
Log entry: **1:06:16**
